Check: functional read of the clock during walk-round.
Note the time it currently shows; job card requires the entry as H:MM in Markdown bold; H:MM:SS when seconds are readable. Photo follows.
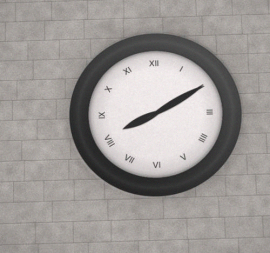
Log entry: **8:10**
